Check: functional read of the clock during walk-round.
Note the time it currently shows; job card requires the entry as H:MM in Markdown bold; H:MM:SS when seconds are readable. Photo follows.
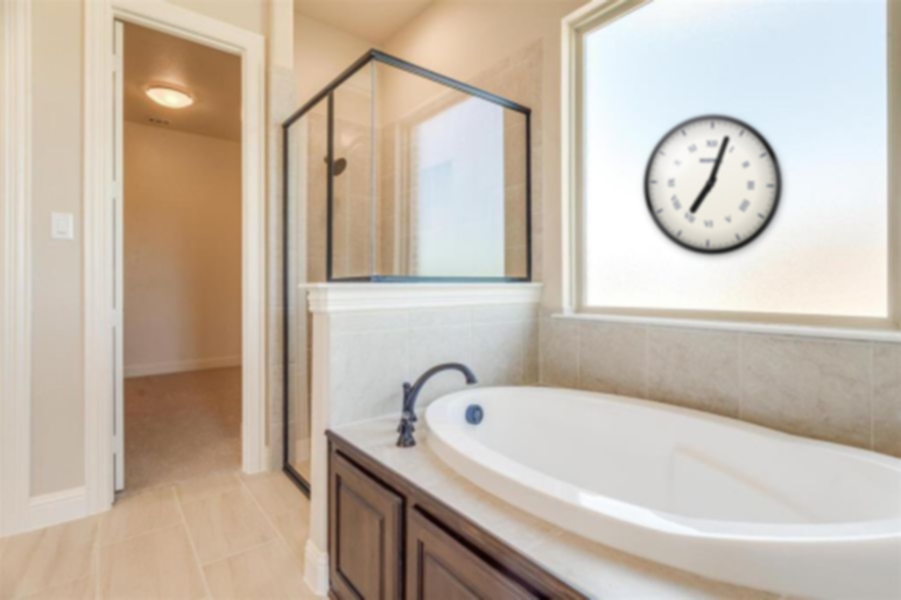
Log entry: **7:03**
